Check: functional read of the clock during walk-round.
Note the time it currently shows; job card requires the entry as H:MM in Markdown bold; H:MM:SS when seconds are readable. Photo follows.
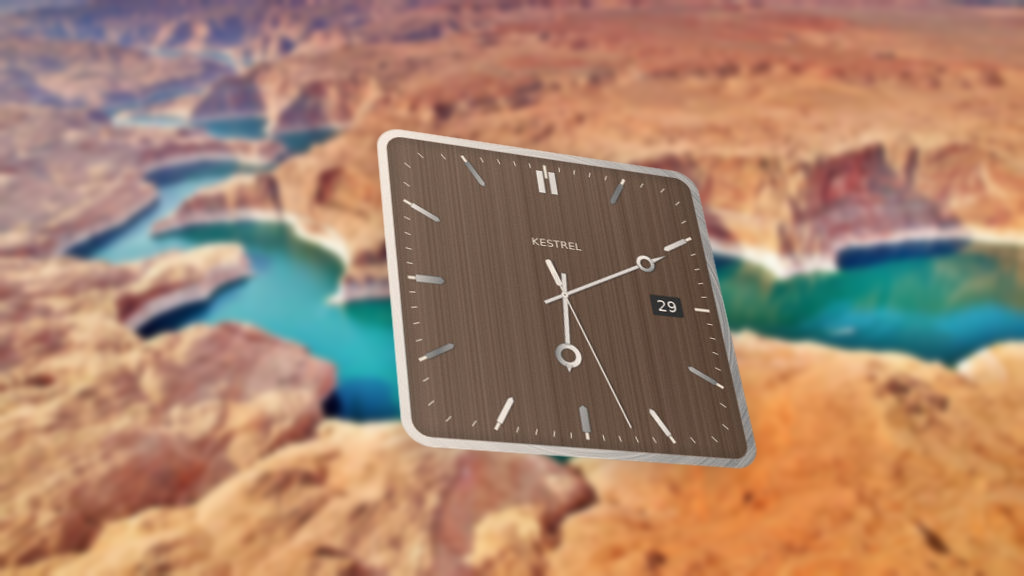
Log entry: **6:10:27**
